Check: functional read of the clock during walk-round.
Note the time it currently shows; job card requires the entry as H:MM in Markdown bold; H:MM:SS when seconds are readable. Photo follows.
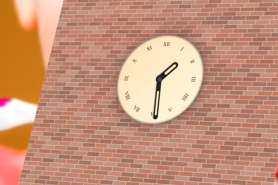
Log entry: **1:29**
